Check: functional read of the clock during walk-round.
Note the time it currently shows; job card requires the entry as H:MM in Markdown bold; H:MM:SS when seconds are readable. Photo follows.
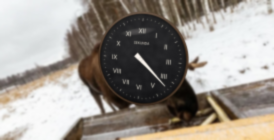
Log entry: **4:22**
